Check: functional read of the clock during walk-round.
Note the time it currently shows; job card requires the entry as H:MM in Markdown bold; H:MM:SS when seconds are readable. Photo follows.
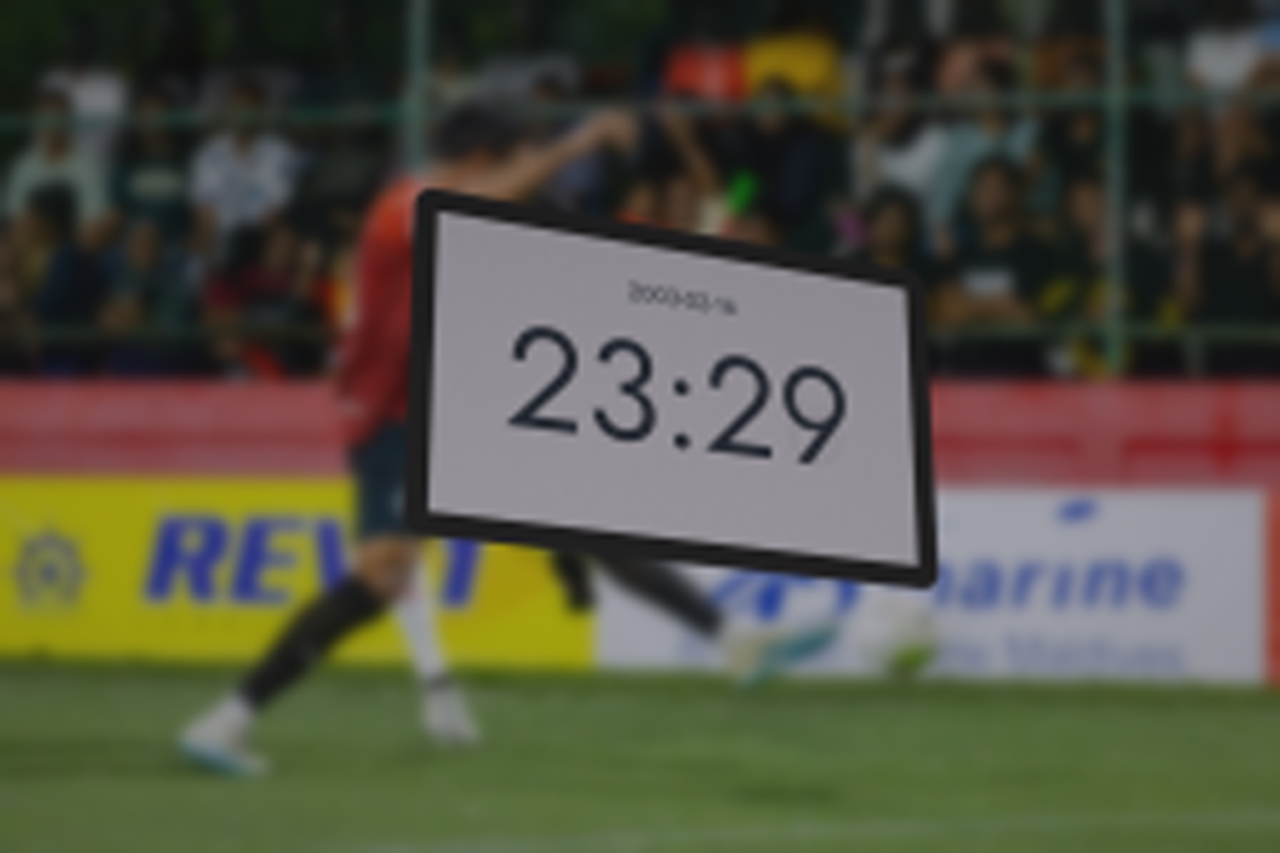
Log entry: **23:29**
